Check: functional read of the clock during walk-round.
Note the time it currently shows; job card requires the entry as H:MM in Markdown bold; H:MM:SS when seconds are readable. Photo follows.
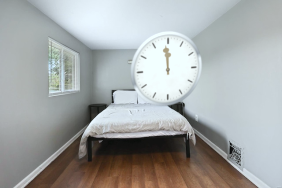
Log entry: **11:59**
